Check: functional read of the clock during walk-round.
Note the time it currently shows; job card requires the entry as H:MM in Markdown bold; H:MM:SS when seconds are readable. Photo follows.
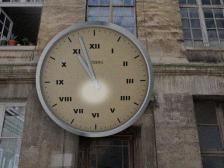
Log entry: **10:57**
